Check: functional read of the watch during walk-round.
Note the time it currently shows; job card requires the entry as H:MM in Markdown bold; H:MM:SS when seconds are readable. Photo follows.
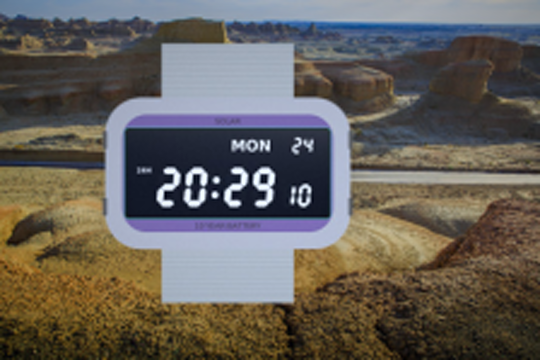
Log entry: **20:29:10**
